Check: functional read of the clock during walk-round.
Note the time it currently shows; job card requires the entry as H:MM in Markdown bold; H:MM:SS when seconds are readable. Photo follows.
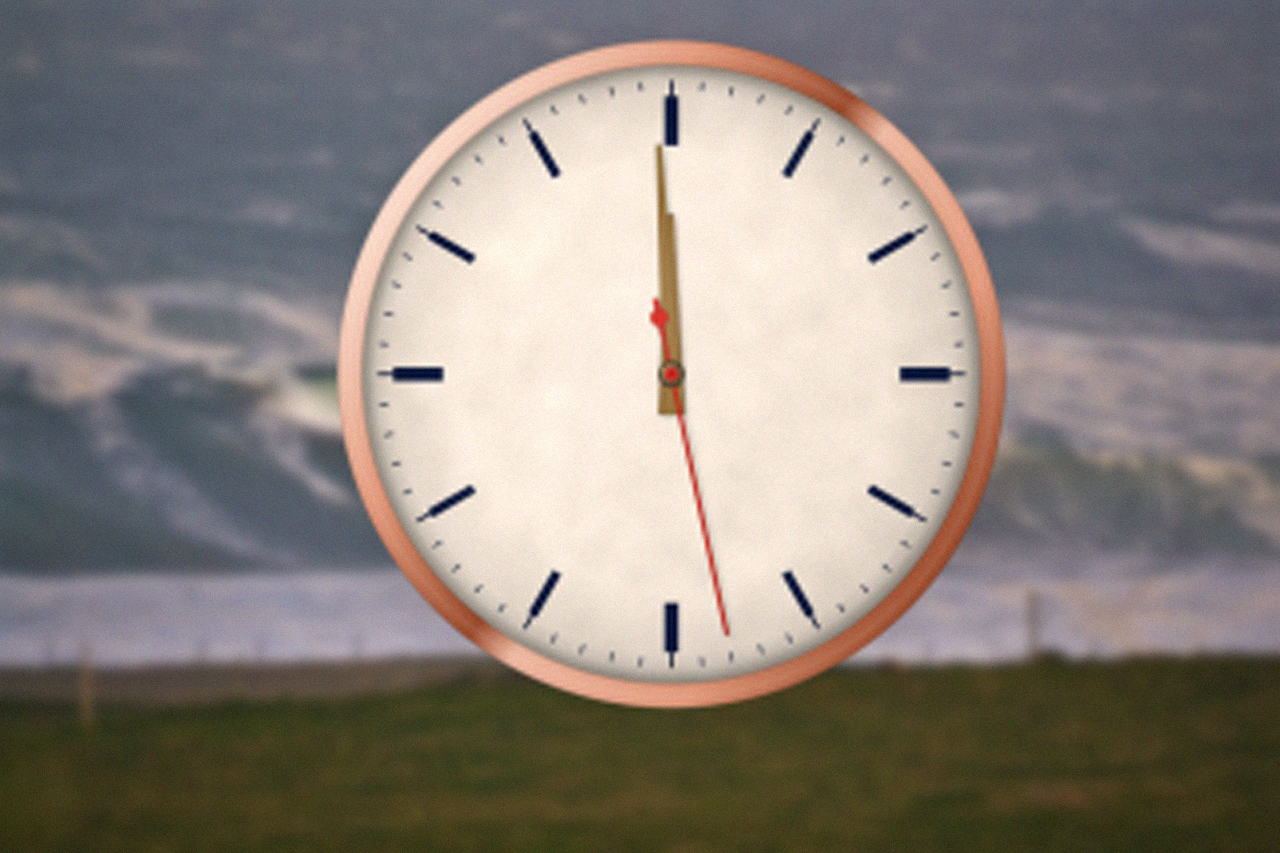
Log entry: **11:59:28**
